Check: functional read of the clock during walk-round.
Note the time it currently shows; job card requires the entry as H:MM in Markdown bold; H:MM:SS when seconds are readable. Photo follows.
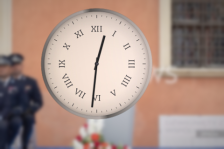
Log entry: **12:31**
